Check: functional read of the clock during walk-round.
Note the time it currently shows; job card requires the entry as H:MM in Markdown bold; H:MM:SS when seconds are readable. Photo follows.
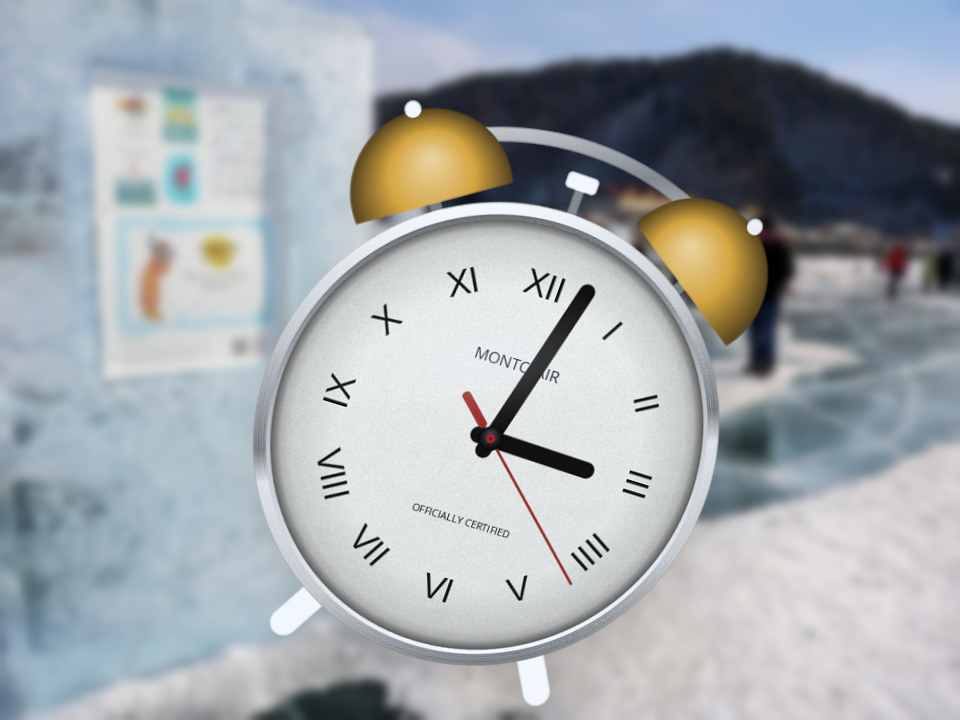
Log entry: **3:02:22**
